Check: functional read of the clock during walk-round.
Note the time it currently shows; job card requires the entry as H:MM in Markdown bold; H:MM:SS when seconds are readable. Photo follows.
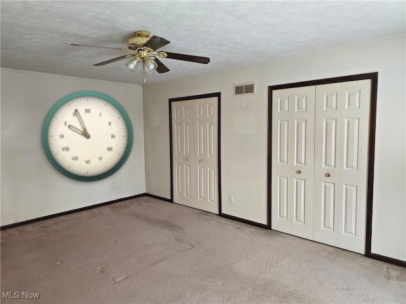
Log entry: **9:56**
